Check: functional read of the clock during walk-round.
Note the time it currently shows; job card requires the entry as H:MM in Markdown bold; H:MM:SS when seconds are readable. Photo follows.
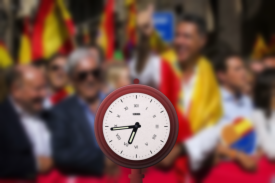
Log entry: **6:44**
